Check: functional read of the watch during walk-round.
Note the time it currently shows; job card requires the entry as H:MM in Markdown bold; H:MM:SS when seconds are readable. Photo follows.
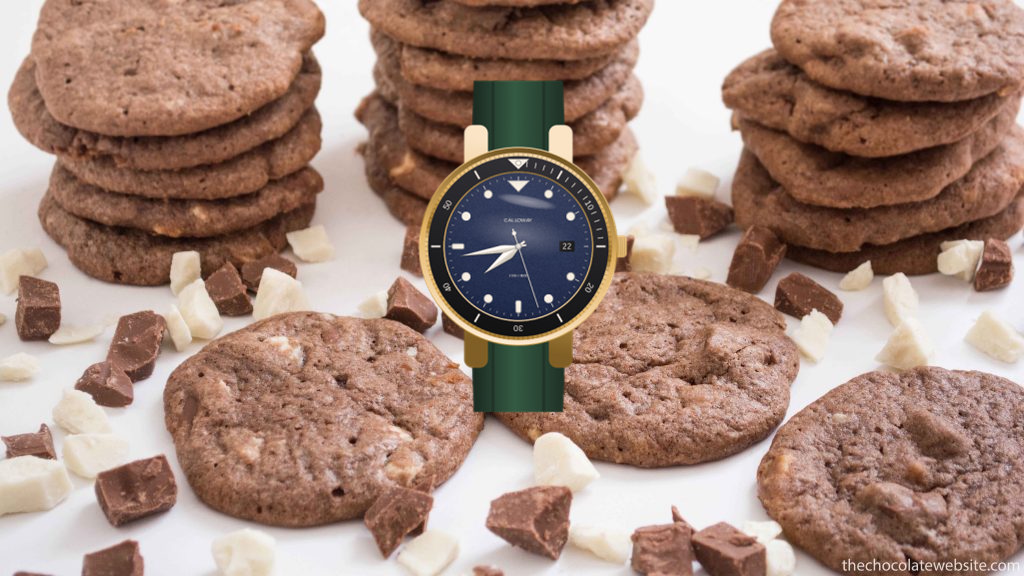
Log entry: **7:43:27**
